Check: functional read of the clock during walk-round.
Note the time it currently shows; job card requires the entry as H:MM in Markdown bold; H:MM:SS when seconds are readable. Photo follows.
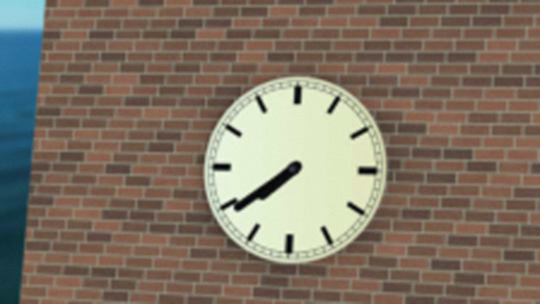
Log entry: **7:39**
